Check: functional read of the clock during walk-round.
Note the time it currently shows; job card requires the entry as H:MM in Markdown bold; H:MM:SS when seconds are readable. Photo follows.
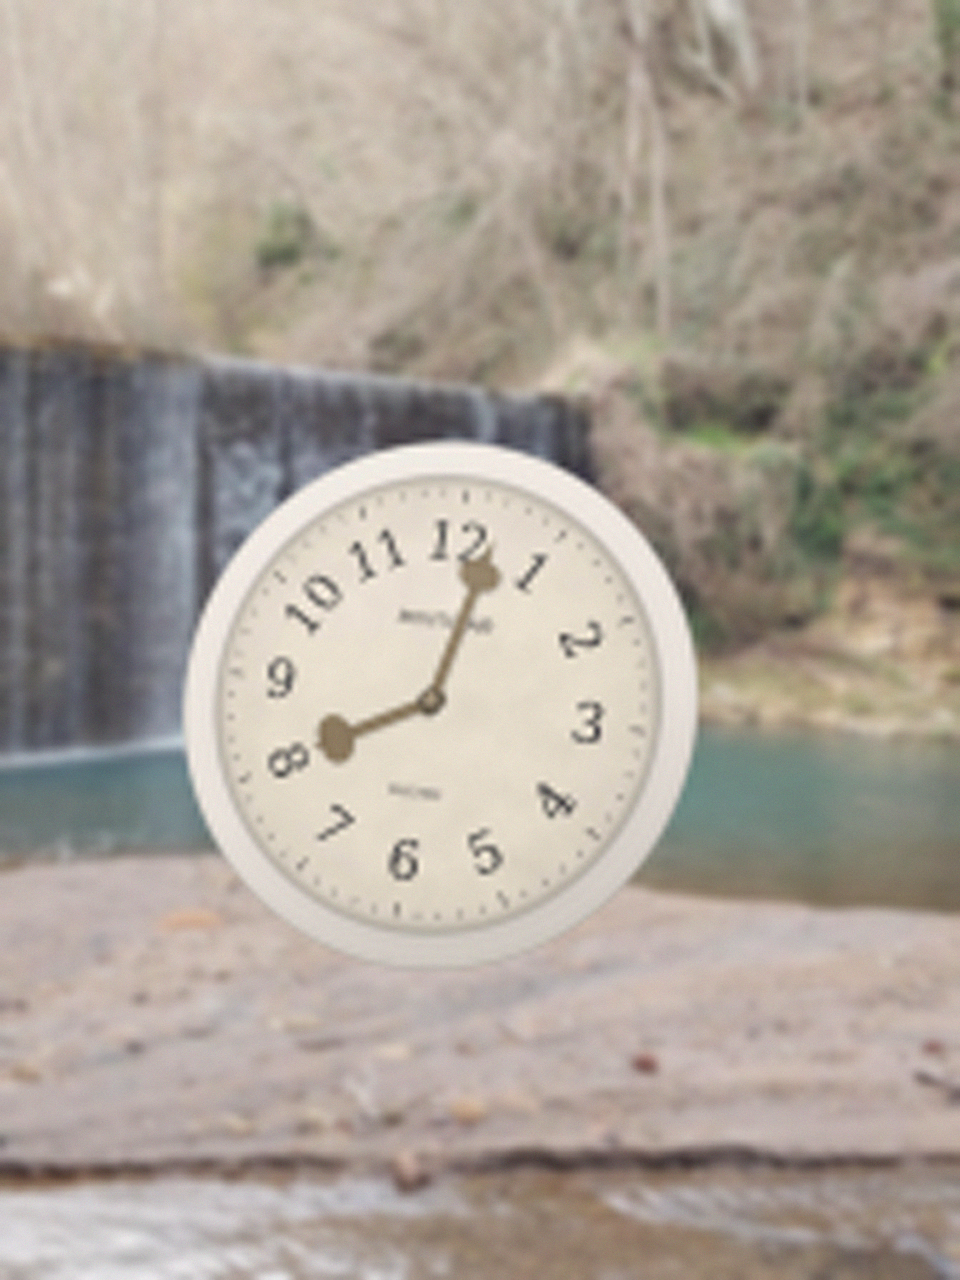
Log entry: **8:02**
